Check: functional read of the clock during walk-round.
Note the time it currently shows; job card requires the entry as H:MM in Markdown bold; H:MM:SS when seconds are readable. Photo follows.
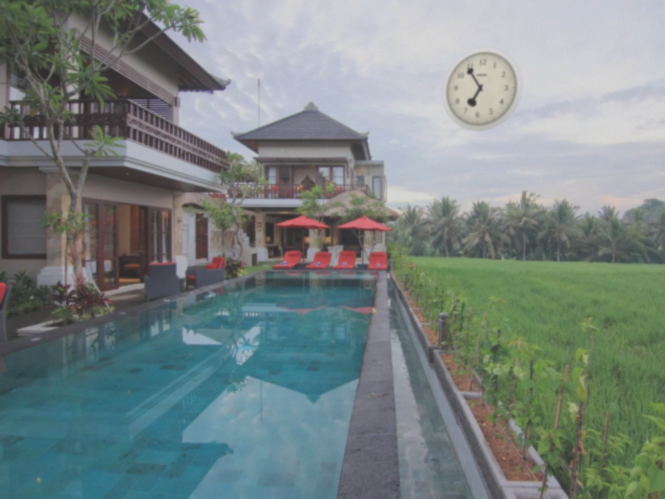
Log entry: **6:54**
